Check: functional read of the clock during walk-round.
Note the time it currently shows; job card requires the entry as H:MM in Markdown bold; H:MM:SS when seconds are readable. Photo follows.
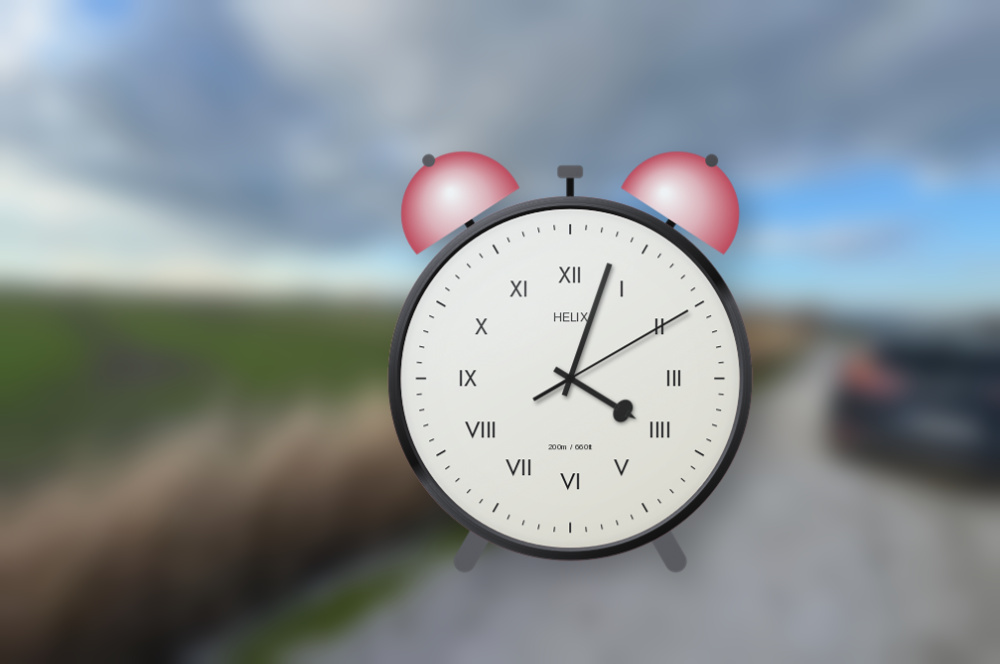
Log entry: **4:03:10**
